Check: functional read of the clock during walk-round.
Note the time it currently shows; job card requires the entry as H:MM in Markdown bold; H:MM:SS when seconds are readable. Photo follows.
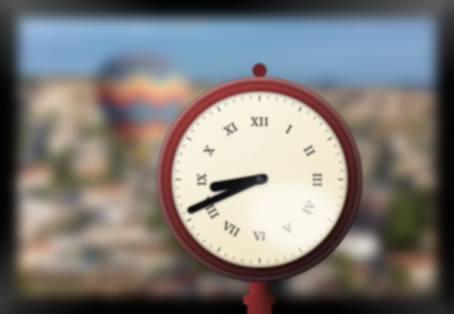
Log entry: **8:41**
